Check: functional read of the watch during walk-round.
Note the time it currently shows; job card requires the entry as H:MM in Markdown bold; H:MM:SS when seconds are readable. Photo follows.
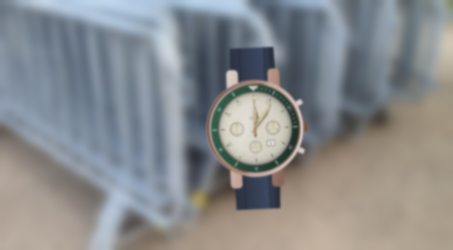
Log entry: **12:06**
